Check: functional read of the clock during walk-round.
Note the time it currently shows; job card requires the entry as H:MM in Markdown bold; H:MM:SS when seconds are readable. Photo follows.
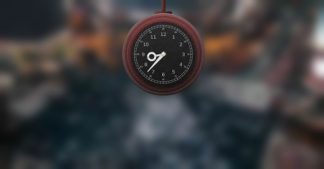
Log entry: **8:37**
